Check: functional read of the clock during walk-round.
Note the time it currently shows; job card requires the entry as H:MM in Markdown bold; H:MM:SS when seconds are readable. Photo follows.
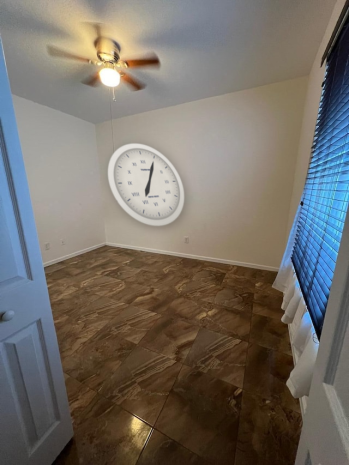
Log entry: **7:05**
